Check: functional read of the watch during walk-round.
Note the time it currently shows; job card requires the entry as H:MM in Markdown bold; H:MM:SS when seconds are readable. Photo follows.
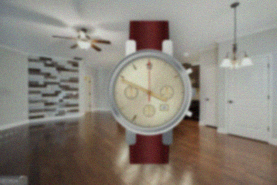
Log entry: **3:49**
